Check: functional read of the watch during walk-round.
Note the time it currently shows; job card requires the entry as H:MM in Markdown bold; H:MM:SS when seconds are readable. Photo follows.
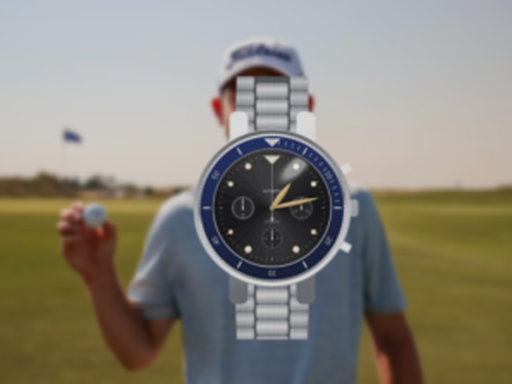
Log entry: **1:13**
